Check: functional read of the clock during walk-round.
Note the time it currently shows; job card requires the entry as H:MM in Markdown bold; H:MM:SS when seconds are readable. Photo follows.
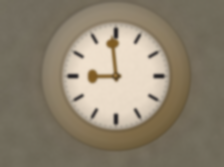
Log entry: **8:59**
